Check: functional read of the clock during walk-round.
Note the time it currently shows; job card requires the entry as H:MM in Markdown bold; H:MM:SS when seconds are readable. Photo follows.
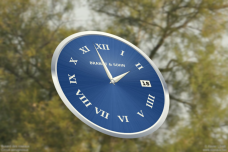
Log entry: **1:58**
